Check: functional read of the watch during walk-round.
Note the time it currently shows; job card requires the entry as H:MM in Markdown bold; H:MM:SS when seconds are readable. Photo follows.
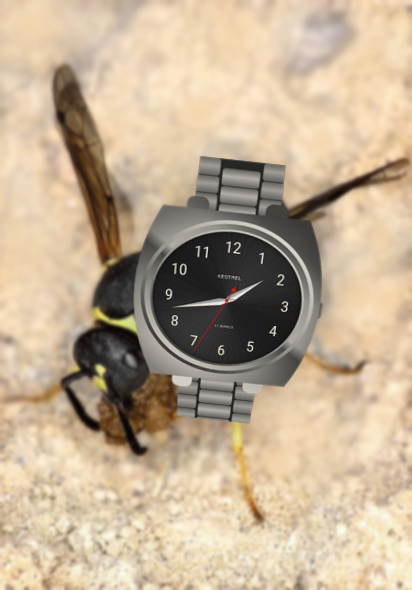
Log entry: **1:42:34**
